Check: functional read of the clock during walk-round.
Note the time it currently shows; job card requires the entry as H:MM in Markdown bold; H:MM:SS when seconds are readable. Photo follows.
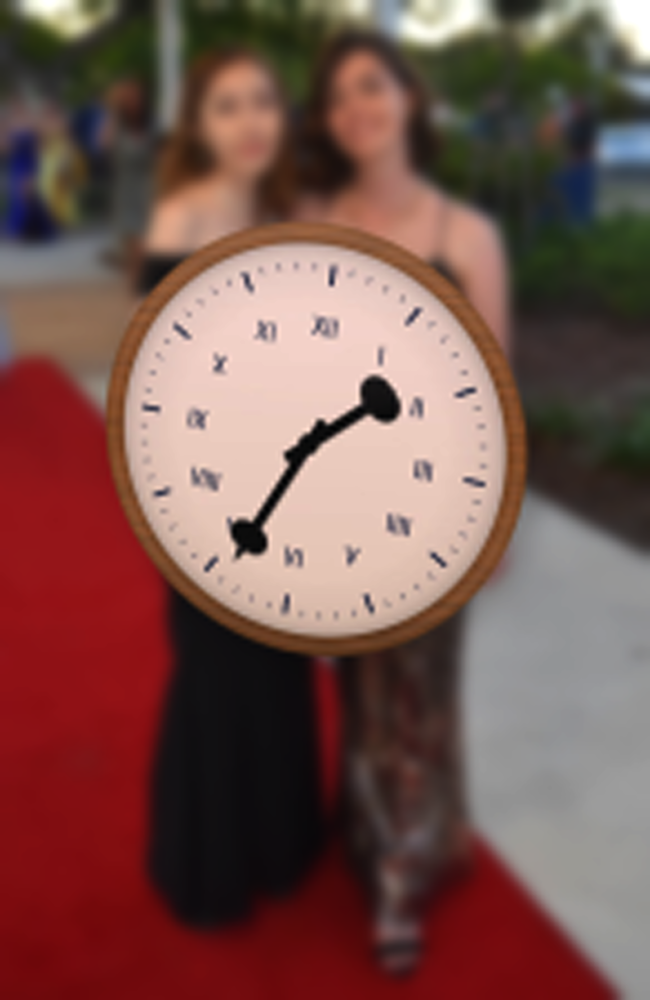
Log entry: **1:34**
